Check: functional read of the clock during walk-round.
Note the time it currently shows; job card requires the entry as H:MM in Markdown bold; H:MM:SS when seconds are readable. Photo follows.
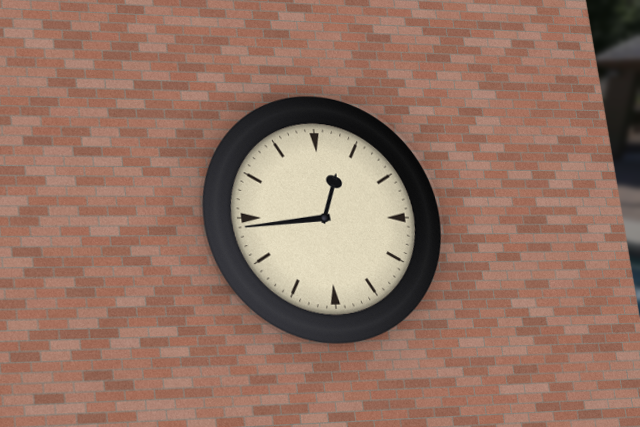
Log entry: **12:44**
